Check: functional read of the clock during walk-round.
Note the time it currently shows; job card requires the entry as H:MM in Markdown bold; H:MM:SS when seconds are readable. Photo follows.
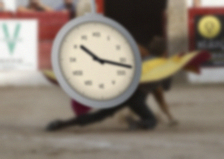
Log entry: **10:17**
